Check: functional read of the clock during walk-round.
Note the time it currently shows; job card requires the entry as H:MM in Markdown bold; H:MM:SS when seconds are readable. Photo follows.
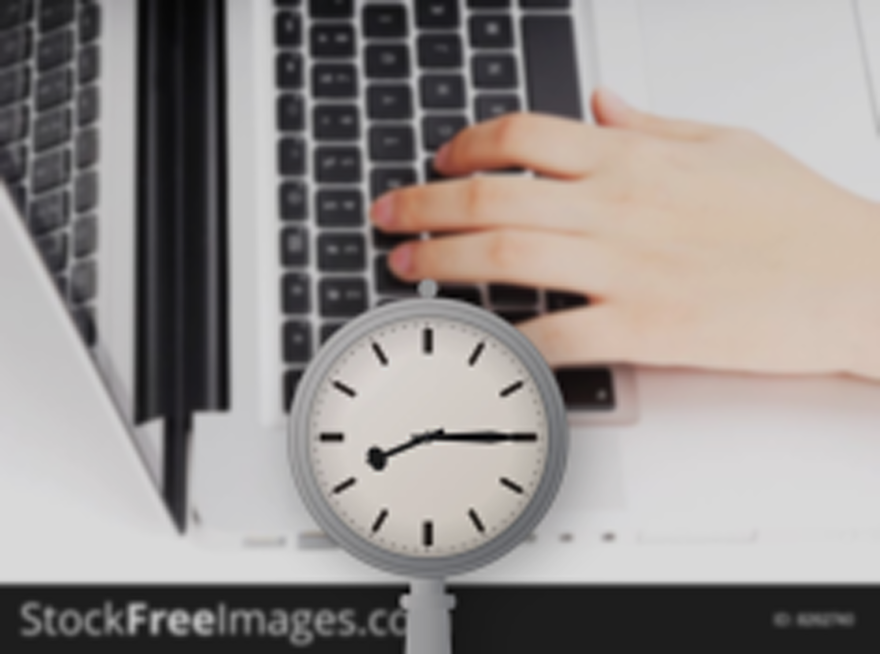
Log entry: **8:15**
